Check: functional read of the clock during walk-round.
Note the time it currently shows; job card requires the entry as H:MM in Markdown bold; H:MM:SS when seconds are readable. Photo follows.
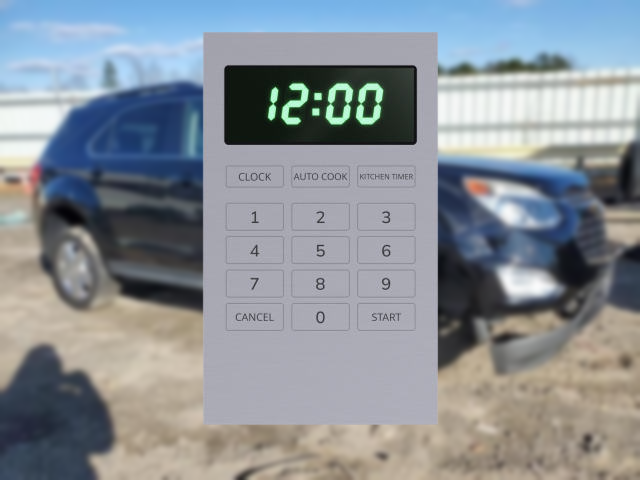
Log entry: **12:00**
